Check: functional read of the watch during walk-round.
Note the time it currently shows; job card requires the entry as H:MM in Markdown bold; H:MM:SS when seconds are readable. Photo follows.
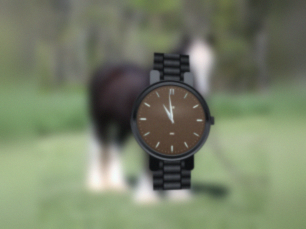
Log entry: **10:59**
